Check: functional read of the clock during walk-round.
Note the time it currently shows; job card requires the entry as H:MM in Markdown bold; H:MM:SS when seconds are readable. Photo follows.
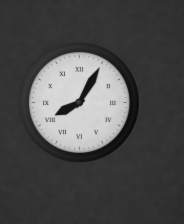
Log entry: **8:05**
